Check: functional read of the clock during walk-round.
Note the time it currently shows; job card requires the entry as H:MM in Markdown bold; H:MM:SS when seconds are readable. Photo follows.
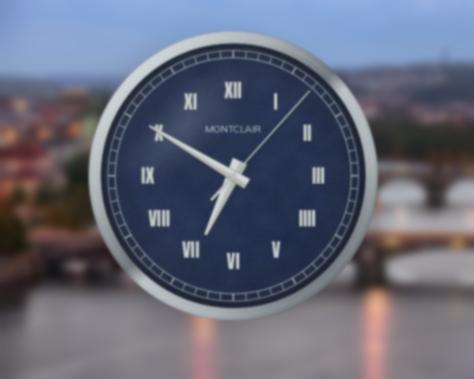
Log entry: **6:50:07**
